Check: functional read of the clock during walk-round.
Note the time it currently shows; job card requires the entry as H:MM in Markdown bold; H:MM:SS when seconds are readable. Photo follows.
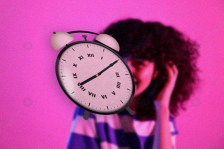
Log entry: **8:10**
